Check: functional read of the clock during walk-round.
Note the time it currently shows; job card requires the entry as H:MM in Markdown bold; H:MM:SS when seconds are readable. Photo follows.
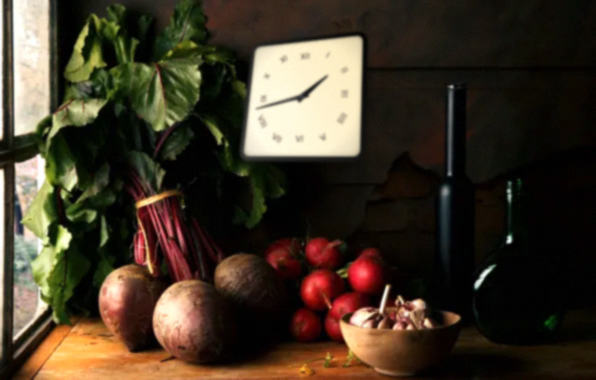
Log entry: **1:43**
